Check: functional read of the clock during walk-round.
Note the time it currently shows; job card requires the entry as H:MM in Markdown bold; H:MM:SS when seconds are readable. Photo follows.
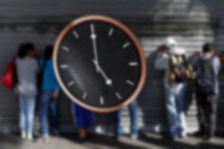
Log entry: **5:00**
